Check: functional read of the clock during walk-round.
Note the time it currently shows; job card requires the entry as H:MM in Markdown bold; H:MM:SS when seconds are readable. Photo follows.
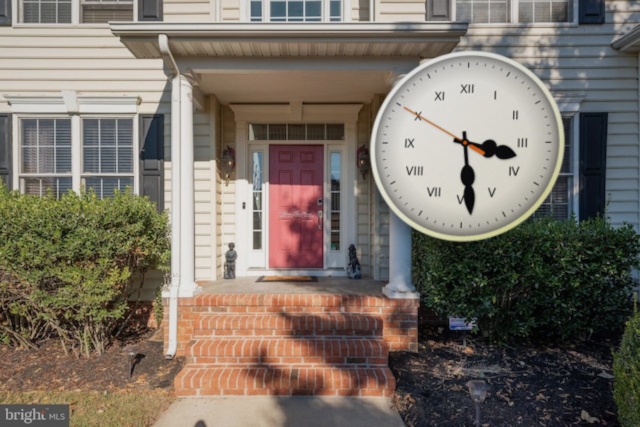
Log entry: **3:28:50**
